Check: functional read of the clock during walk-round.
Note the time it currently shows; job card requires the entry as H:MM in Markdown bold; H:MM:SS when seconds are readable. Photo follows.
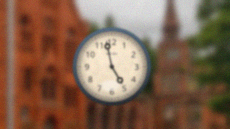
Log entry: **4:58**
